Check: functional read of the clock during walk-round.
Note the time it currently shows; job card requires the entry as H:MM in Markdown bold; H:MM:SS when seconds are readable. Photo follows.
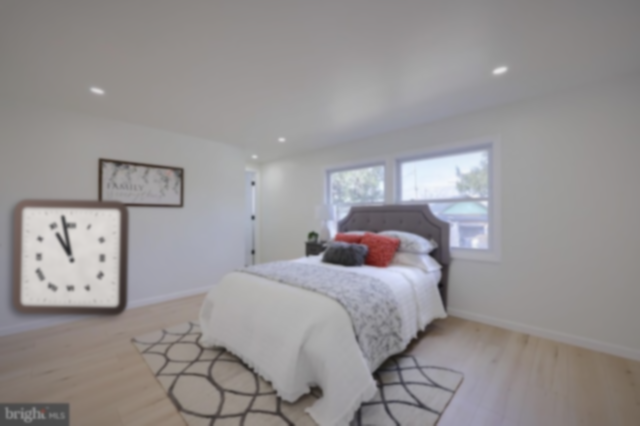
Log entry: **10:58**
